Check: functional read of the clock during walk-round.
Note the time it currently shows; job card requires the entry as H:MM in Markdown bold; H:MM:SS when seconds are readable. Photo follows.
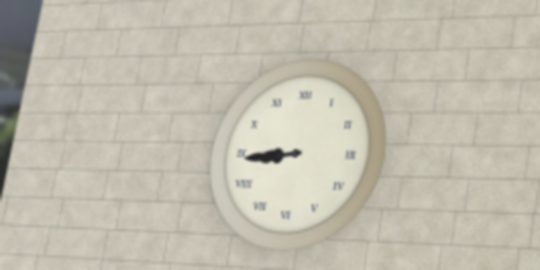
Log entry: **8:44**
